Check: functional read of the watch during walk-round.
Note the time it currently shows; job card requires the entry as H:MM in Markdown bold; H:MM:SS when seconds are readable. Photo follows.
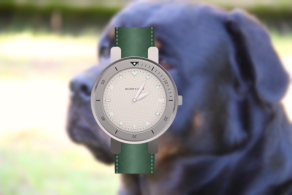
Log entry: **2:05**
